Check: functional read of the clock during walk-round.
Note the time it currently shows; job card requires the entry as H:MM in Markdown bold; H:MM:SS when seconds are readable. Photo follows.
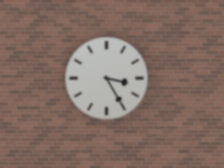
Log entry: **3:25**
